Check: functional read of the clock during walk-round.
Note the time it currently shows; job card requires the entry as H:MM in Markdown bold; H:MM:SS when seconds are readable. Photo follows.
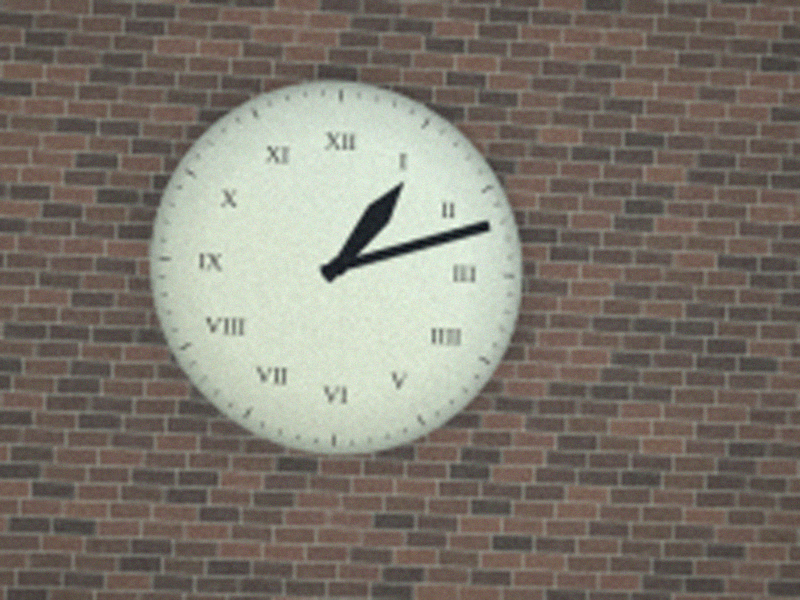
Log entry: **1:12**
